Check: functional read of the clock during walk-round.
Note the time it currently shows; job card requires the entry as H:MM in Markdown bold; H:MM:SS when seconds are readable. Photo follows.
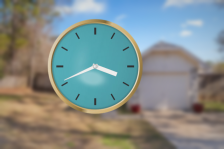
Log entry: **3:41**
